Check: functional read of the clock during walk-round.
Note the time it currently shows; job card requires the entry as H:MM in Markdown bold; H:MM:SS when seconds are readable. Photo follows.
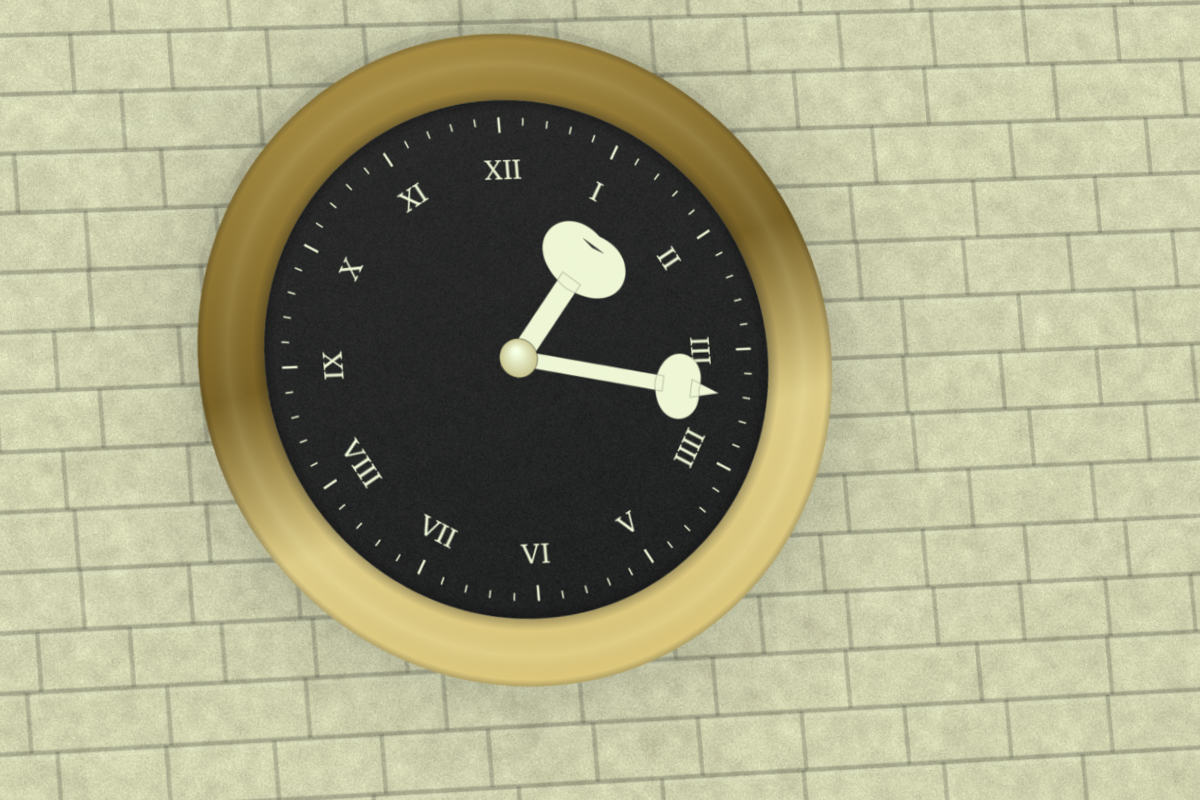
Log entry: **1:17**
